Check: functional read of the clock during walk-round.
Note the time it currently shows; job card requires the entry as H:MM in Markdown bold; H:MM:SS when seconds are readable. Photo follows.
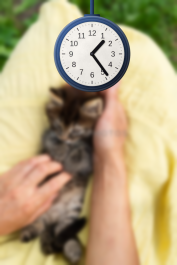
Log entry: **1:24**
